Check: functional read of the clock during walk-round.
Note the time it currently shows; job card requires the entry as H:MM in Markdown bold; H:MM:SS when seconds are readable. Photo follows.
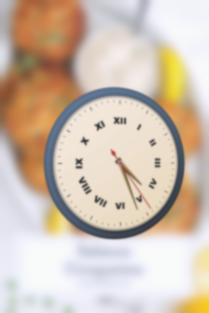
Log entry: **4:26:24**
